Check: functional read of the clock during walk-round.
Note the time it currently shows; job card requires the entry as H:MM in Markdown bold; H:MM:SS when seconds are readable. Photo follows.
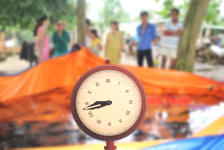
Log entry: **8:43**
